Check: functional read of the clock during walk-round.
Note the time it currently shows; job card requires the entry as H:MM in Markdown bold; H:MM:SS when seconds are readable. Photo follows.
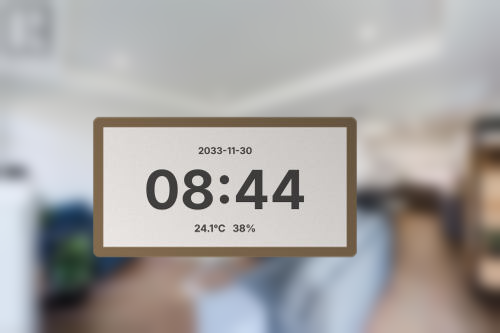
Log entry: **8:44**
